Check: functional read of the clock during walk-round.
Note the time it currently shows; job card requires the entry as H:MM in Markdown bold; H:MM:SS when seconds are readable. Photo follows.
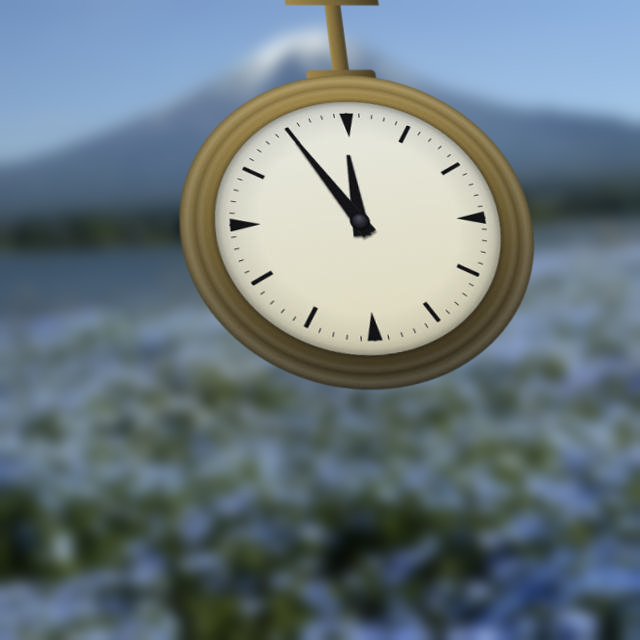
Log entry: **11:55**
